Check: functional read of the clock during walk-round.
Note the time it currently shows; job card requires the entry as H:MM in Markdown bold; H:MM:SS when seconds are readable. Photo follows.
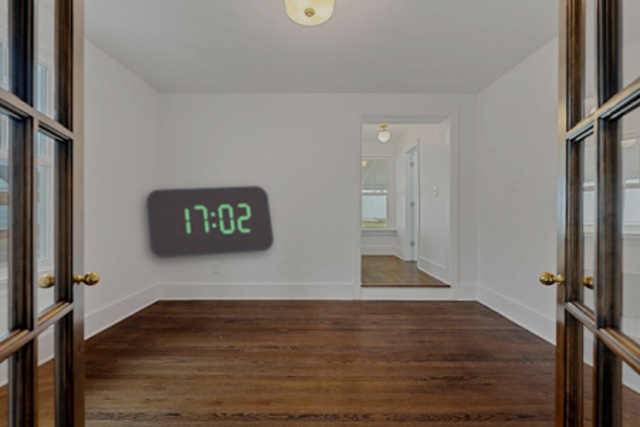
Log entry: **17:02**
